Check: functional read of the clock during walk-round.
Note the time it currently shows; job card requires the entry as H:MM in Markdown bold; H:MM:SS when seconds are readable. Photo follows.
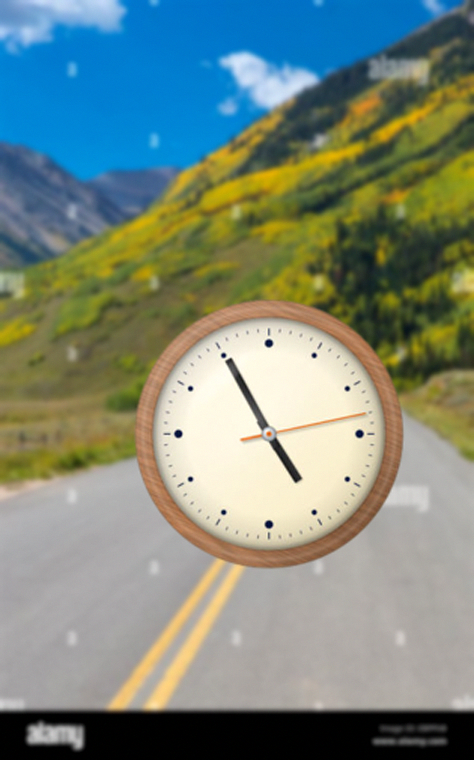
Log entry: **4:55:13**
